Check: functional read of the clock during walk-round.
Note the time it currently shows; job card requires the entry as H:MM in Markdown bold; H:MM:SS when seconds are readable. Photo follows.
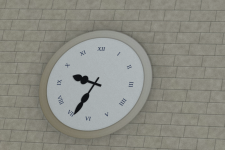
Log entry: **9:34**
